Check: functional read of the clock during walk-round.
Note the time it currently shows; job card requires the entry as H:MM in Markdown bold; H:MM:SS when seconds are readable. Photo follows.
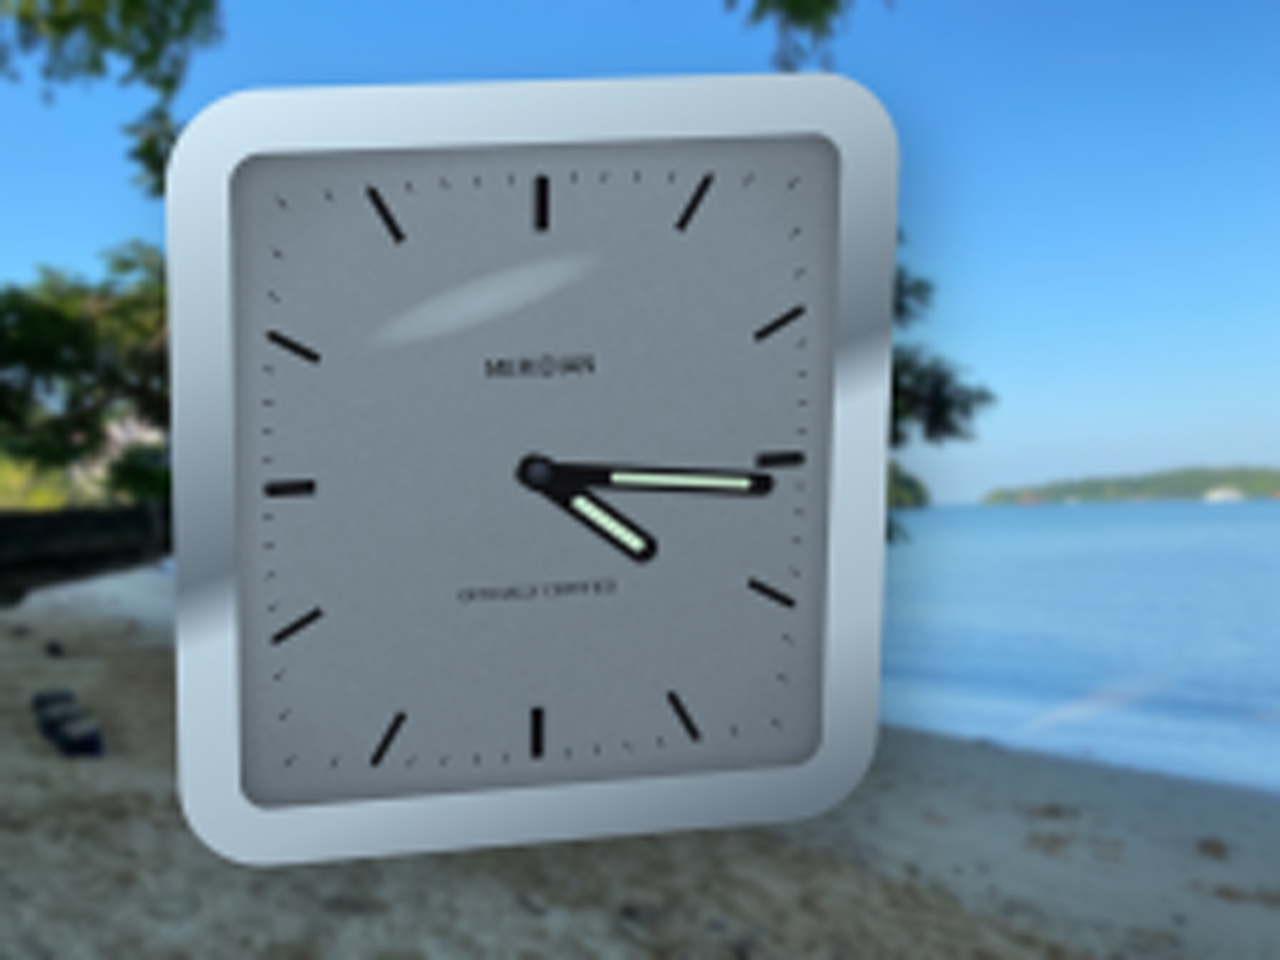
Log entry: **4:16**
